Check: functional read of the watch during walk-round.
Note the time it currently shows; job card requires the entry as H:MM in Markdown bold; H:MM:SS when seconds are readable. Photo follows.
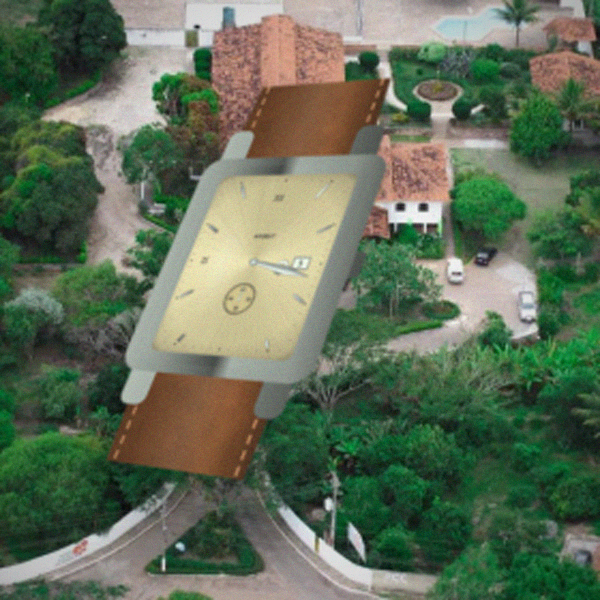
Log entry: **3:17**
